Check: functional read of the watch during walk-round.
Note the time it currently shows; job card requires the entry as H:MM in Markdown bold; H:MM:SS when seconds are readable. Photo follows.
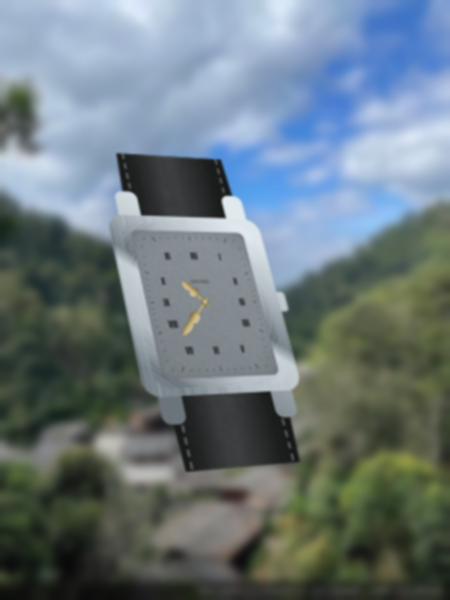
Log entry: **10:37**
